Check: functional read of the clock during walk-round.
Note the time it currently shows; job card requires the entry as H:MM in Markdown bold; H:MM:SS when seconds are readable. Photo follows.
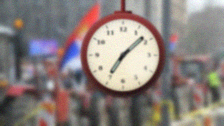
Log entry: **7:08**
